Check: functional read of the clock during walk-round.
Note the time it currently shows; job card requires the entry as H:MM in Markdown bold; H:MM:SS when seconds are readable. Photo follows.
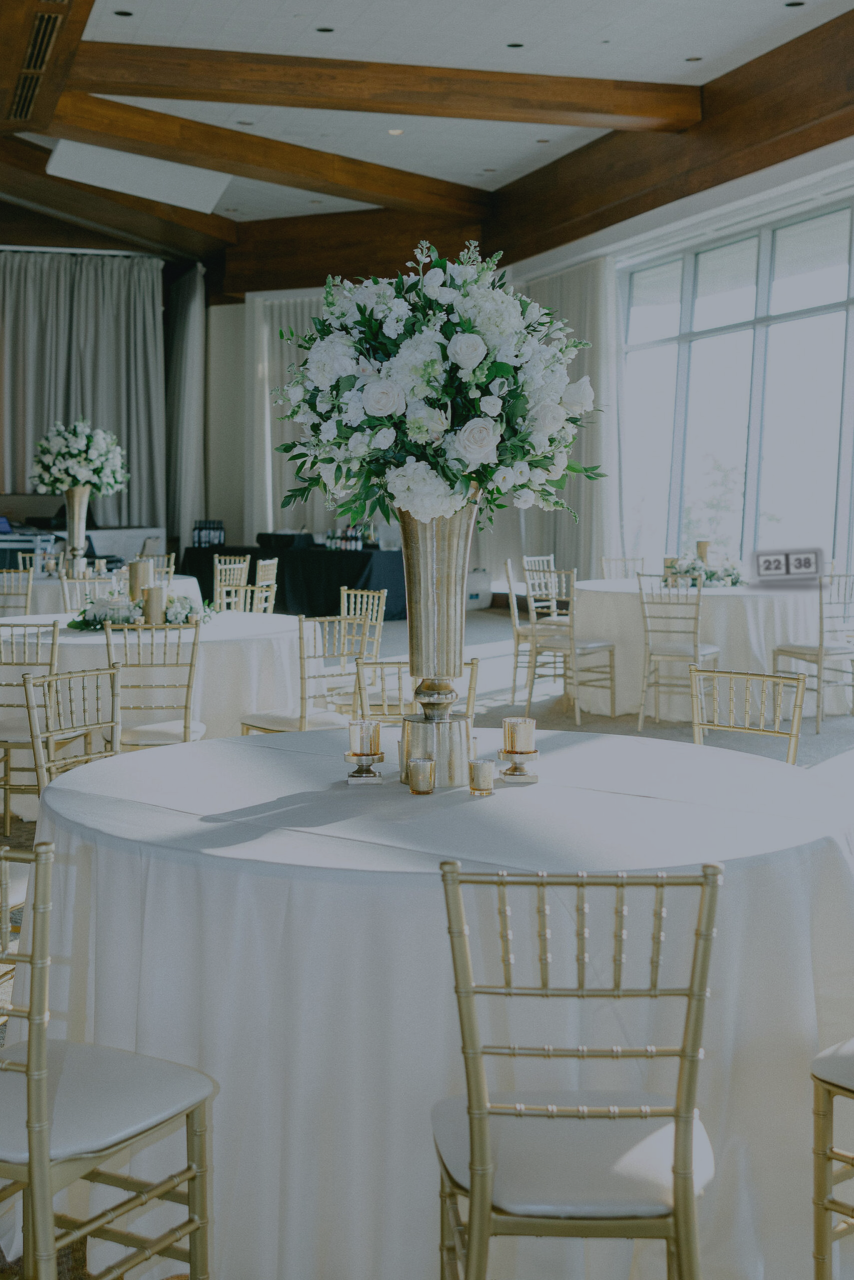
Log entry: **22:38**
